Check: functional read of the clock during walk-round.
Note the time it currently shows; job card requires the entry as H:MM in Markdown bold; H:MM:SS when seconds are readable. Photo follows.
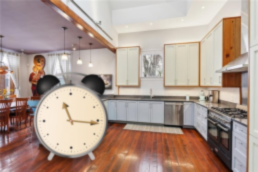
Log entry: **11:16**
